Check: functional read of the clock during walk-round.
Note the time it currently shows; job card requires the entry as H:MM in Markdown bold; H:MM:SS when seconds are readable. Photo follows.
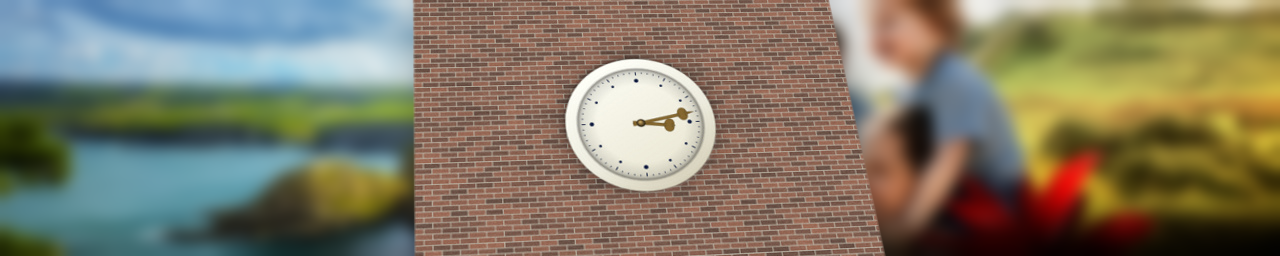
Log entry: **3:13**
